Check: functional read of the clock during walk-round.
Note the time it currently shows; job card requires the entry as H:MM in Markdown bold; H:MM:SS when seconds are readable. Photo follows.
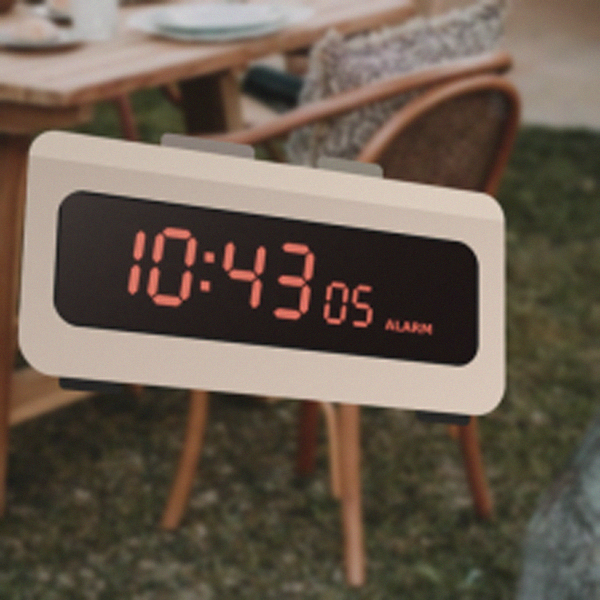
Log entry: **10:43:05**
